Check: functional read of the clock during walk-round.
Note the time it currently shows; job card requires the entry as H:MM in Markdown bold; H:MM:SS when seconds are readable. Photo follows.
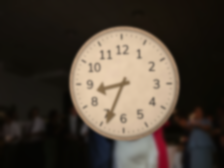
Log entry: **8:34**
